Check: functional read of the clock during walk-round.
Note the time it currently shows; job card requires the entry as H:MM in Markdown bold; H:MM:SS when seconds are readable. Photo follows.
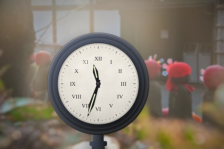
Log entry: **11:33**
